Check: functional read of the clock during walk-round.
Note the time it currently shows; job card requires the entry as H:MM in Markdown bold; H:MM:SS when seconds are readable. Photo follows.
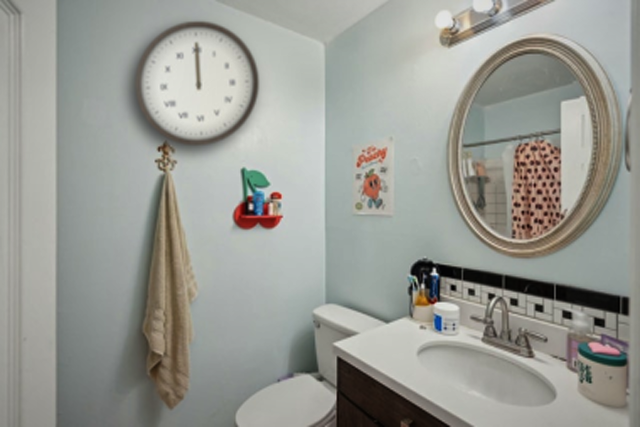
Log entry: **12:00**
